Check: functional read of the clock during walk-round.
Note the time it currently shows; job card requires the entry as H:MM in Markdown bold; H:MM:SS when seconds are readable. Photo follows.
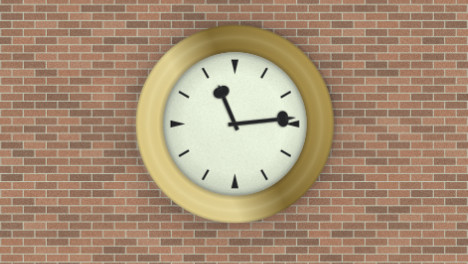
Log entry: **11:14**
